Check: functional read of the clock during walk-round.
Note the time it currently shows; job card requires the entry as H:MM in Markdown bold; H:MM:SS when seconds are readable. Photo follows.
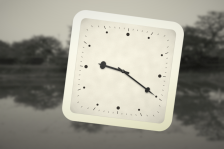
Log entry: **9:20**
